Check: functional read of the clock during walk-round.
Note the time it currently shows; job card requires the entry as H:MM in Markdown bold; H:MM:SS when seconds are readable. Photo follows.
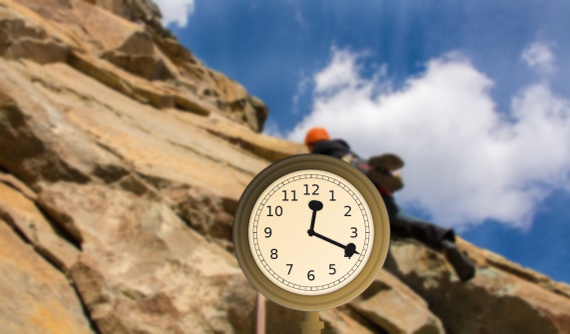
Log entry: **12:19**
